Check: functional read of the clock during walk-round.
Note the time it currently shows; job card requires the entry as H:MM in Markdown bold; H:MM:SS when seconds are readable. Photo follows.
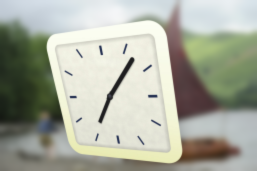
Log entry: **7:07**
